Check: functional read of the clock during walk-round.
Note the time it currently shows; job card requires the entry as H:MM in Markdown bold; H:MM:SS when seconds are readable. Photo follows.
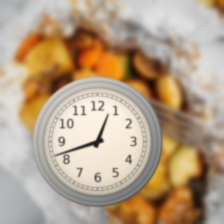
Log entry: **12:42**
